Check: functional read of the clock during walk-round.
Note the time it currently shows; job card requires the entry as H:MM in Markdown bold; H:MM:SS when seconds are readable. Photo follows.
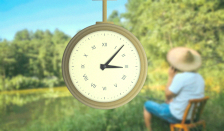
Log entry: **3:07**
